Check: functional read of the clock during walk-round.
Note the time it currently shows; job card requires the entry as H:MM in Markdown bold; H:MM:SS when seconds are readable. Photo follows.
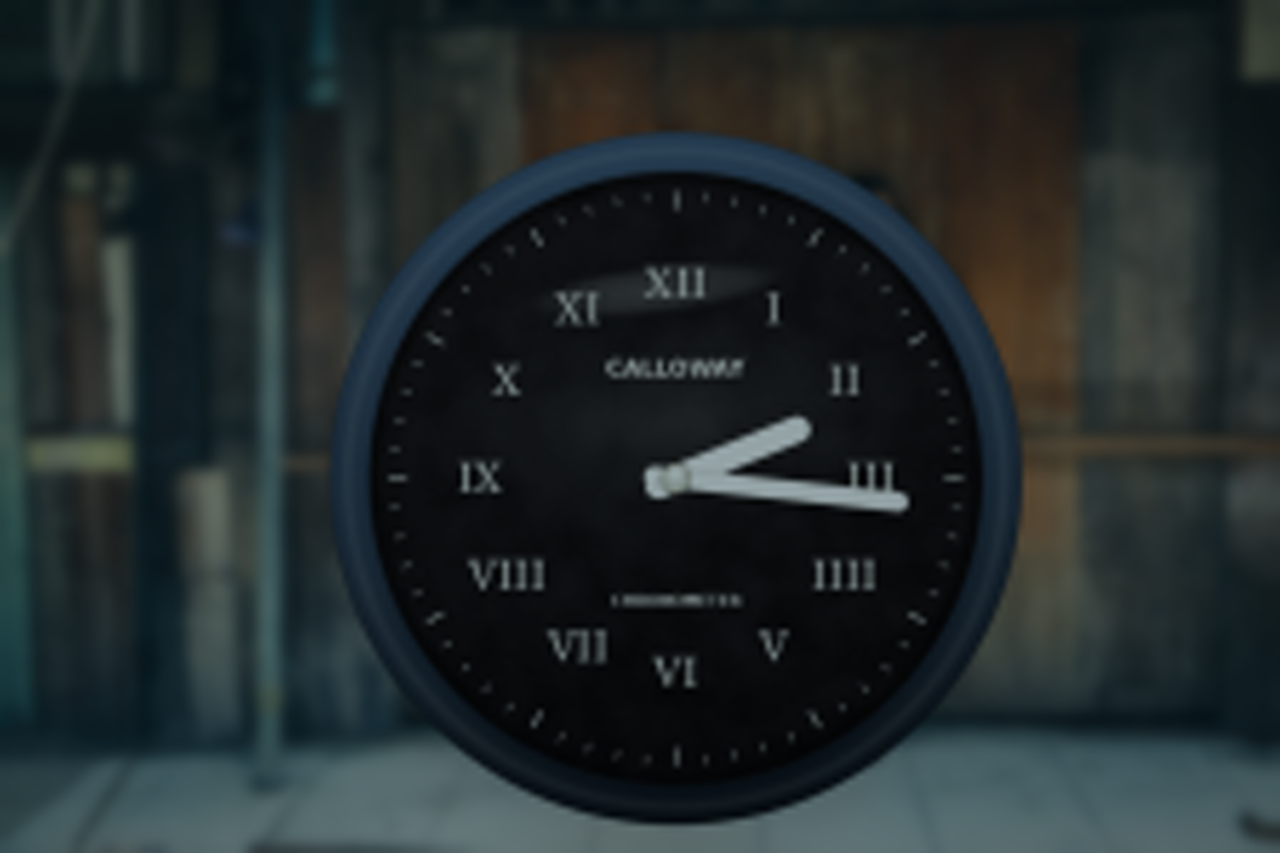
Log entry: **2:16**
